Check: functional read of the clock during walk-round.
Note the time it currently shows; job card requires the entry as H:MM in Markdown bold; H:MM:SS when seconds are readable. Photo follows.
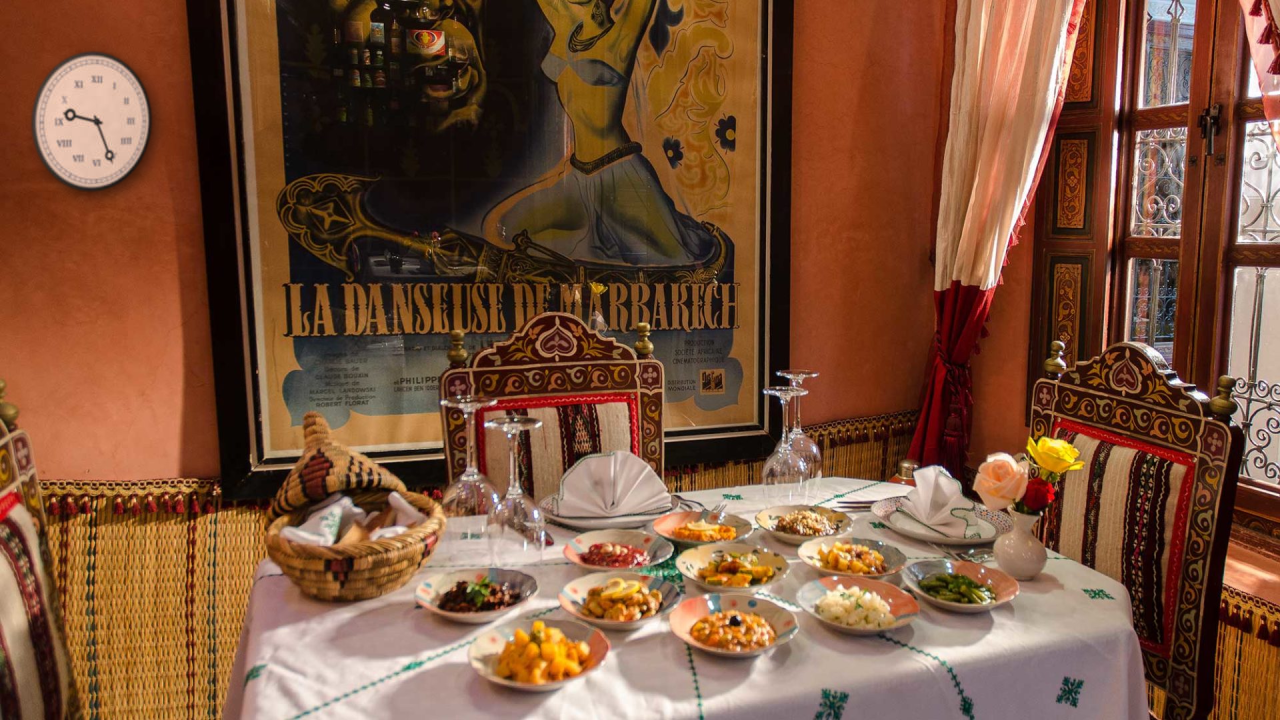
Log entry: **9:26**
